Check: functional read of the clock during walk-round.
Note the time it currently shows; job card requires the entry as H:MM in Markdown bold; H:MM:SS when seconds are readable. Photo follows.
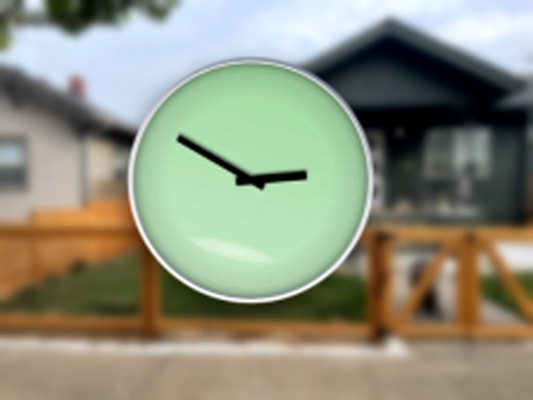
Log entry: **2:50**
